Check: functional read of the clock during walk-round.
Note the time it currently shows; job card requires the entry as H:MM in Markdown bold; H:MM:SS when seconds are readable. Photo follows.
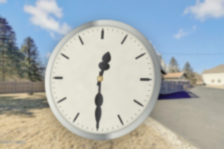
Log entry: **12:30**
